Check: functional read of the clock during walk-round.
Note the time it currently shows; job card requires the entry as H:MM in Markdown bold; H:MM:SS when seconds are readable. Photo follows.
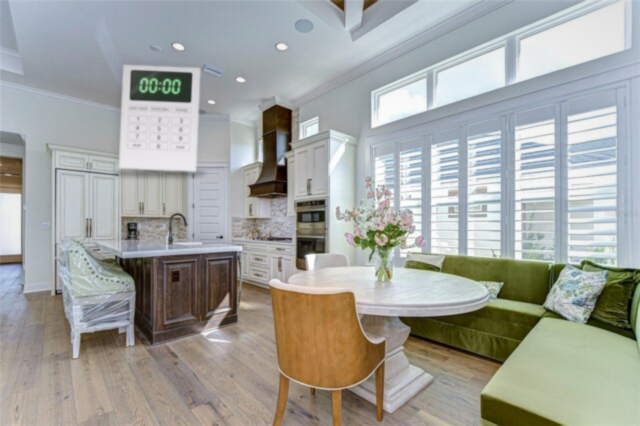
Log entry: **0:00**
